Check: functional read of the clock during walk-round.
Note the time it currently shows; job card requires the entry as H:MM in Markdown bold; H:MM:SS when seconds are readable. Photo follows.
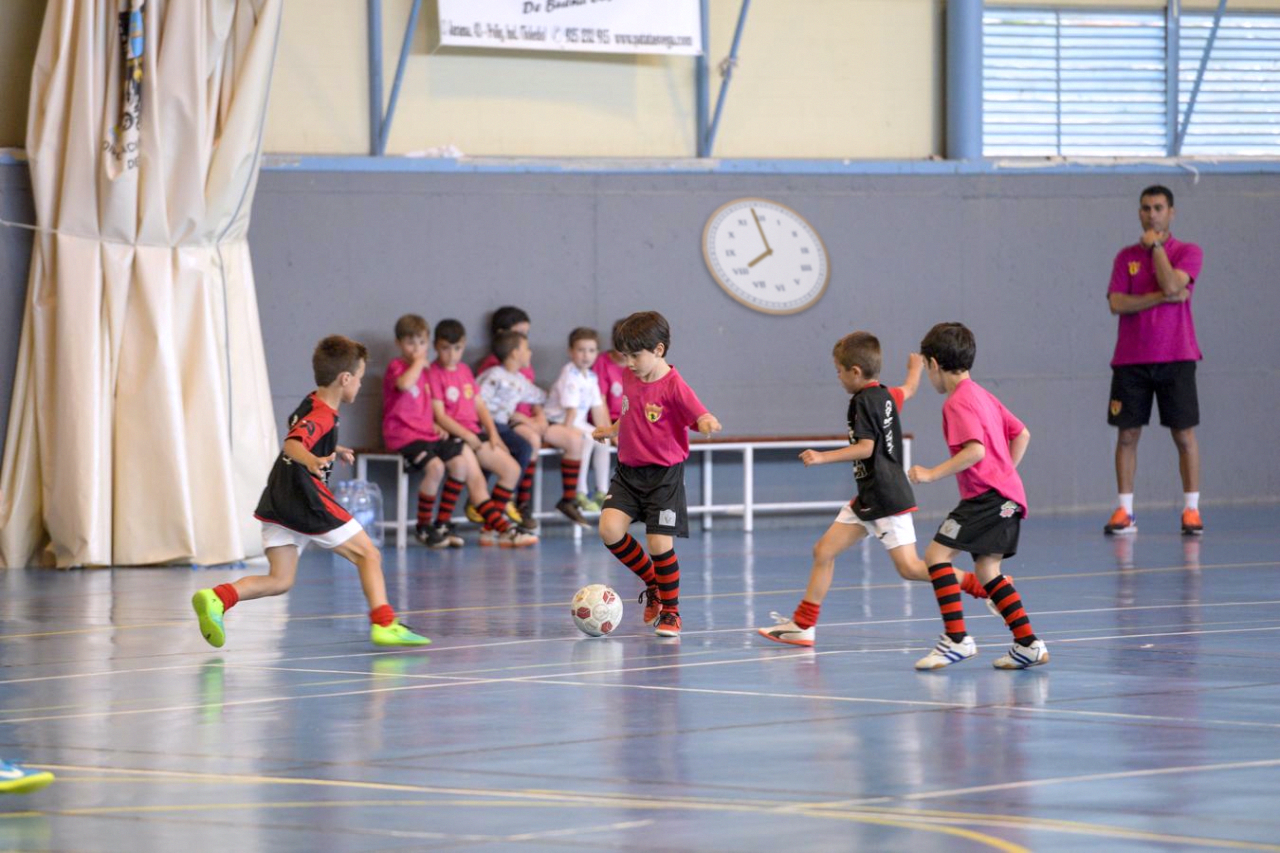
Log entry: **7:59**
